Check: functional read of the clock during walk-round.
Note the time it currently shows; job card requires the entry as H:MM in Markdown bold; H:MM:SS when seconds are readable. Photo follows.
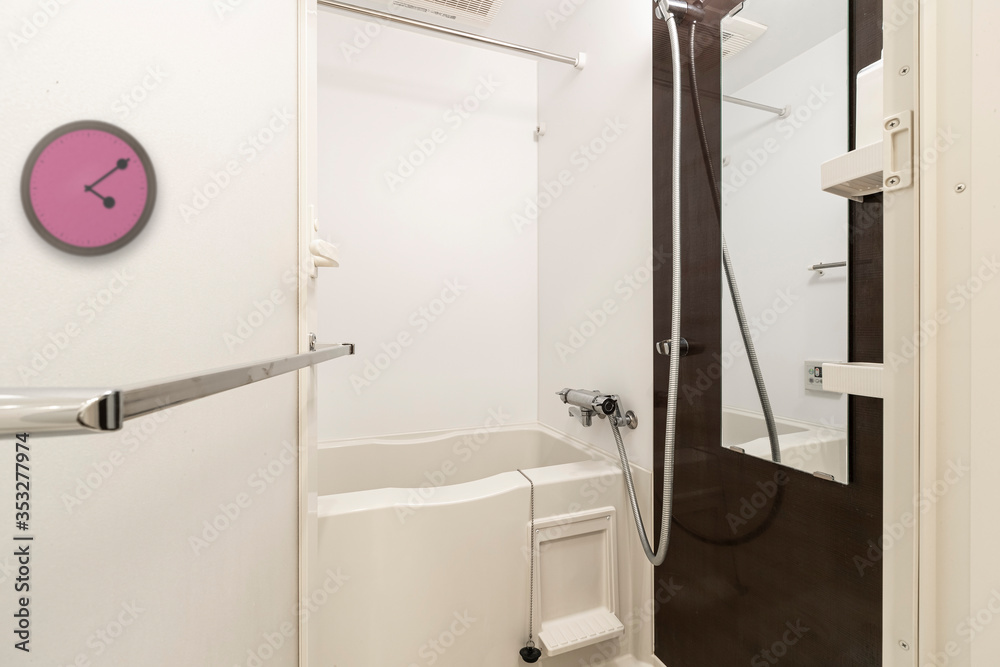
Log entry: **4:09**
